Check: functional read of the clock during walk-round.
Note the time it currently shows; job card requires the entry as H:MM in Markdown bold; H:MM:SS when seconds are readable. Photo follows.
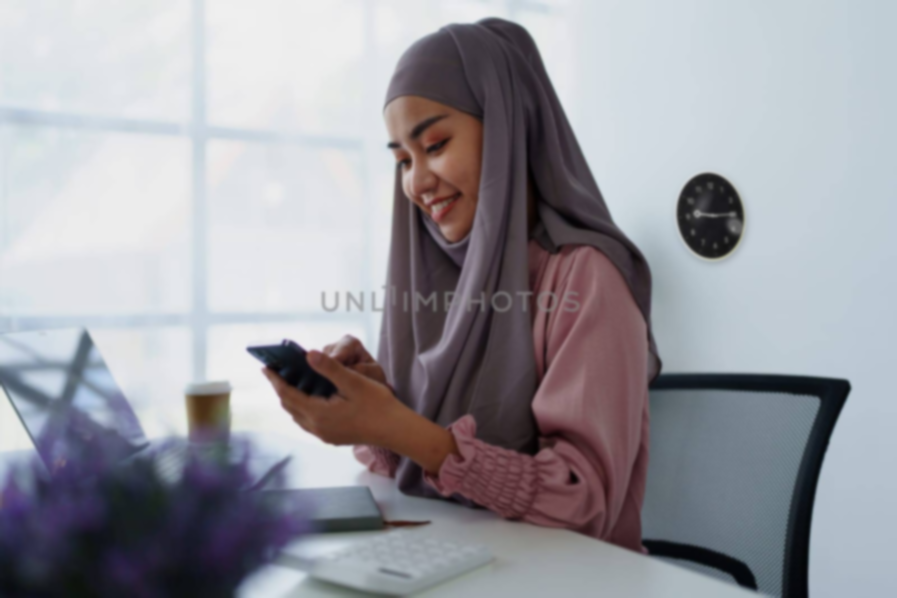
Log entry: **9:15**
